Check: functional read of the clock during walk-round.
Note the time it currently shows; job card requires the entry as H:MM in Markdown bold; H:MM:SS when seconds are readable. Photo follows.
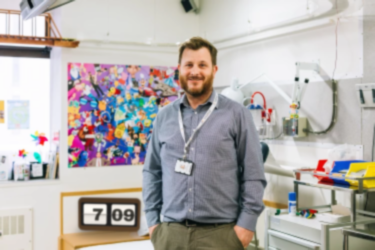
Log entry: **7:09**
